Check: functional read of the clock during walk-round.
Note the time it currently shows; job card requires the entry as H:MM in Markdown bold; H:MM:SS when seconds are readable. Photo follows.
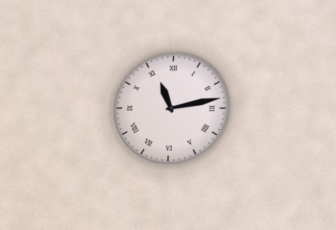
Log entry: **11:13**
